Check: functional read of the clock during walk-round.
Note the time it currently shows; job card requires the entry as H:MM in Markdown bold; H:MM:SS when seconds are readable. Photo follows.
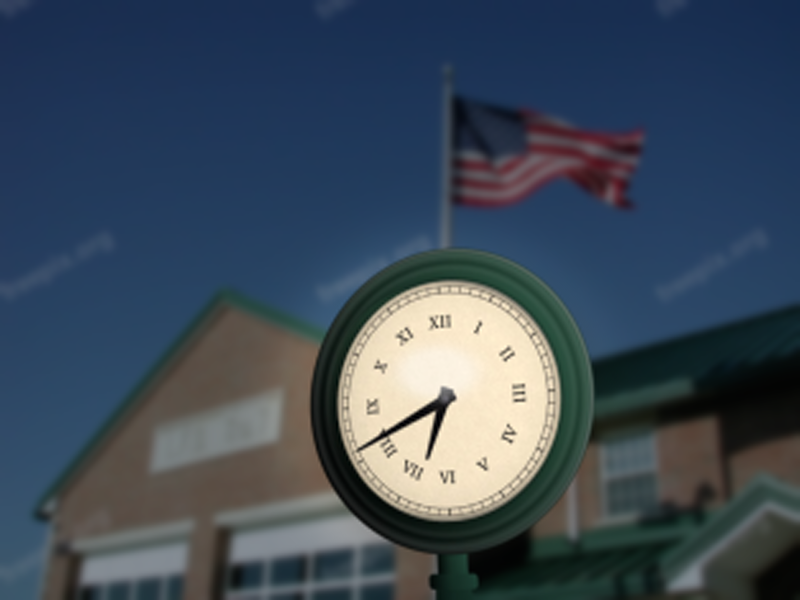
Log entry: **6:41**
